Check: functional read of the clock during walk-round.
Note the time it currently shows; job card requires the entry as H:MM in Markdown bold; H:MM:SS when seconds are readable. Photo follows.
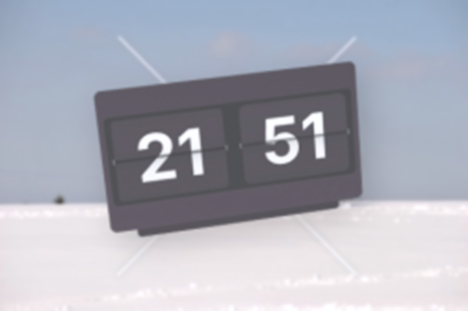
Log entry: **21:51**
